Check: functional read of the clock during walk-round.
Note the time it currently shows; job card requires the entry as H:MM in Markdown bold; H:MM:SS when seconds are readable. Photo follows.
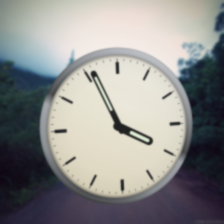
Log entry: **3:56**
